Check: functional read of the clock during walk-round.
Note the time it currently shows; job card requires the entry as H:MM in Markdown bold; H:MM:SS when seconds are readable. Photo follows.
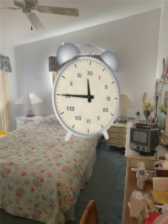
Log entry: **11:45**
